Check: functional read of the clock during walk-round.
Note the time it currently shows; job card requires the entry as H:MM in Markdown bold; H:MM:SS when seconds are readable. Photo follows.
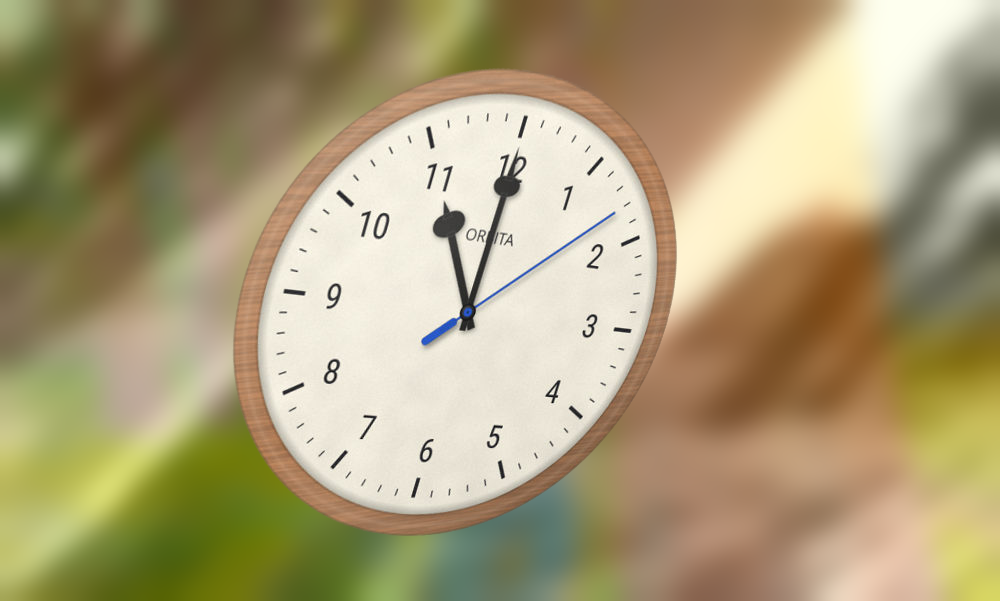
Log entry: **11:00:08**
